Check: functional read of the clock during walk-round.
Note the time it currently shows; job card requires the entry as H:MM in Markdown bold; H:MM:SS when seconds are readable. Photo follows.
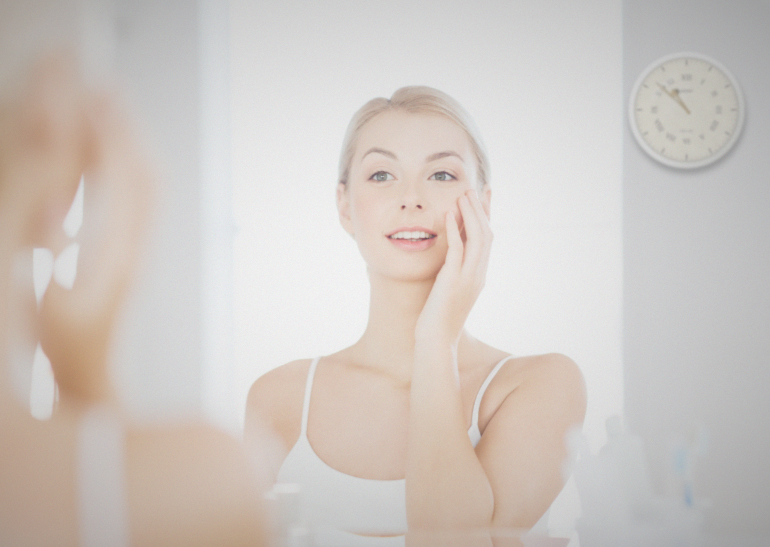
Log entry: **10:52**
